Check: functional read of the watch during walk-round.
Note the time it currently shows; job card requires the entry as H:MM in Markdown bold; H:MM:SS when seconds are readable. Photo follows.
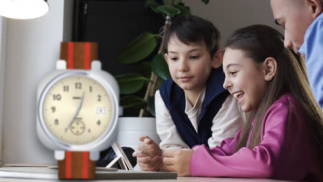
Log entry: **12:35**
